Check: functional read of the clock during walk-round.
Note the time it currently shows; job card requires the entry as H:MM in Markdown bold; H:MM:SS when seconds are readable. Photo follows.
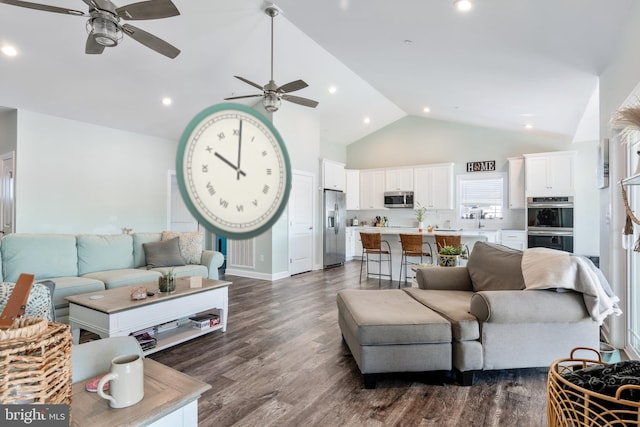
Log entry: **10:01**
